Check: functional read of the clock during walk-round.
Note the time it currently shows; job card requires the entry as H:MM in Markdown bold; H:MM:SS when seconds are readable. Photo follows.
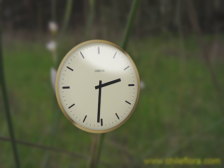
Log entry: **2:31**
